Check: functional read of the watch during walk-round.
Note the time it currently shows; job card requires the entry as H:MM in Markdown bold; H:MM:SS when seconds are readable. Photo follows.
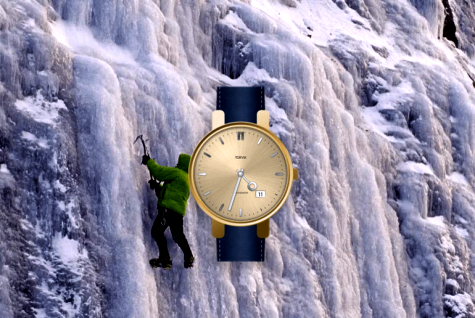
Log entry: **4:33**
